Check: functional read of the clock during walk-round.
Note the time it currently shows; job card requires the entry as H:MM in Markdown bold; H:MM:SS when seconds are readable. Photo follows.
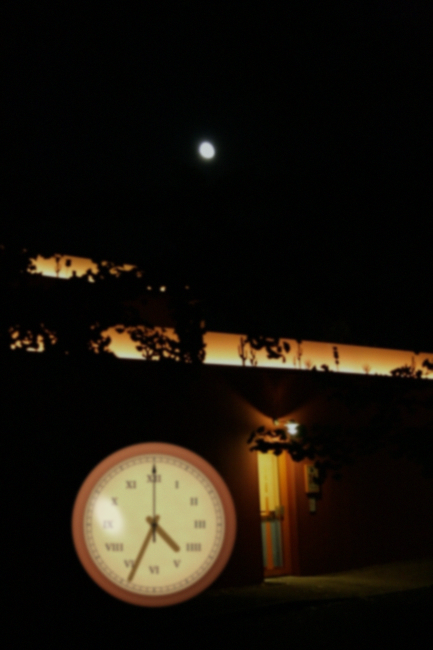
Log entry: **4:34:00**
